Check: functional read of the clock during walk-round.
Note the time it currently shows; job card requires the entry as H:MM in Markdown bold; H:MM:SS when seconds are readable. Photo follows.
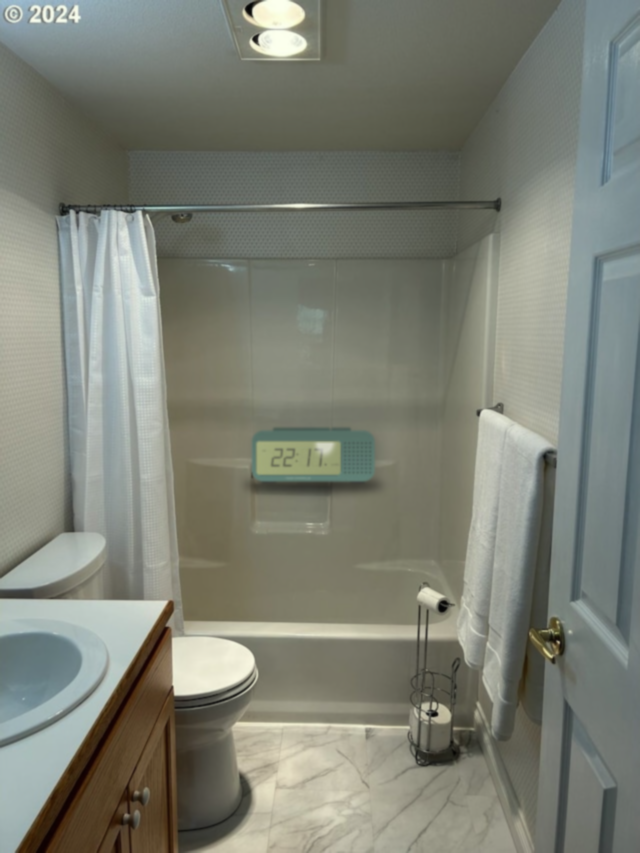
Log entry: **22:17**
